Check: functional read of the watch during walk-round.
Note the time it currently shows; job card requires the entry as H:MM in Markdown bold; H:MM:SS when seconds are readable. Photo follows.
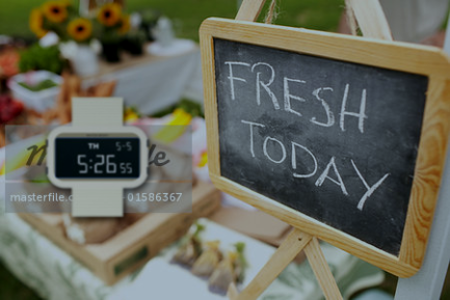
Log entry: **5:26**
